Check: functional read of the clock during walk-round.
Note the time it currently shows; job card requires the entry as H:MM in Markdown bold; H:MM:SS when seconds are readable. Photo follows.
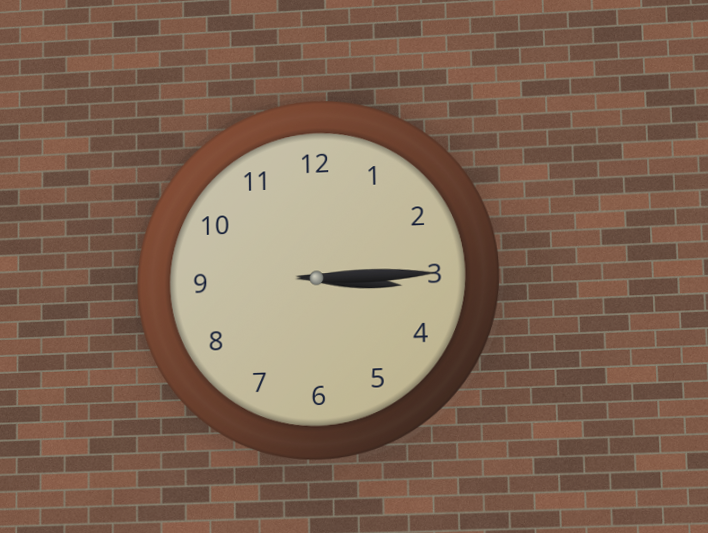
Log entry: **3:15**
